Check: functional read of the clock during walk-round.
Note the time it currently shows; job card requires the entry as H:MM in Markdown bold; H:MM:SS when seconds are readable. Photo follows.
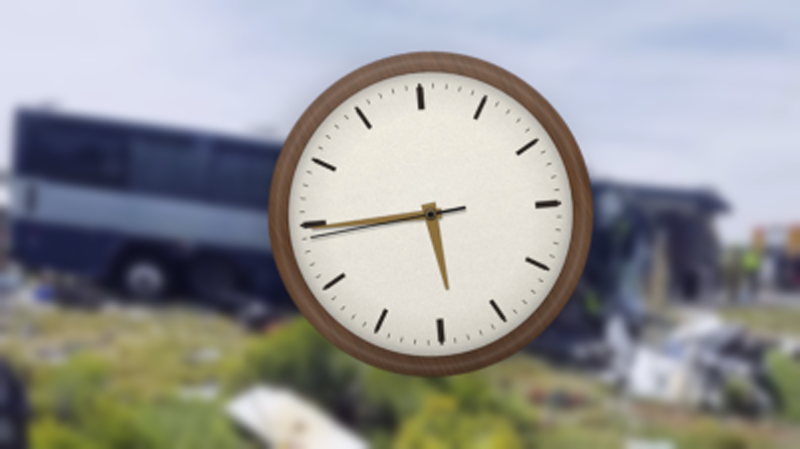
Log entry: **5:44:44**
